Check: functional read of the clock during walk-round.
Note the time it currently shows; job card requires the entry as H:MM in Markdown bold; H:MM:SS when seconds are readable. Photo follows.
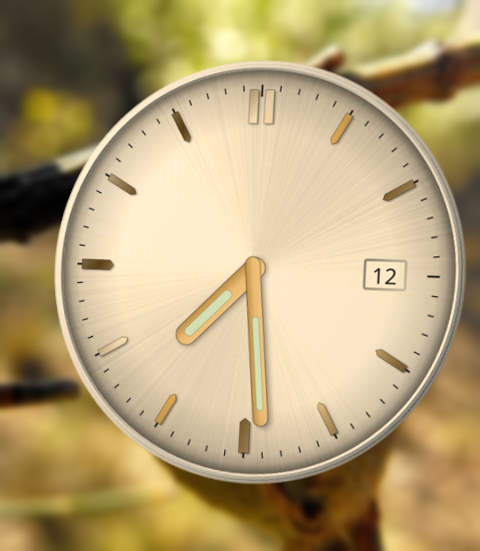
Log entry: **7:29**
